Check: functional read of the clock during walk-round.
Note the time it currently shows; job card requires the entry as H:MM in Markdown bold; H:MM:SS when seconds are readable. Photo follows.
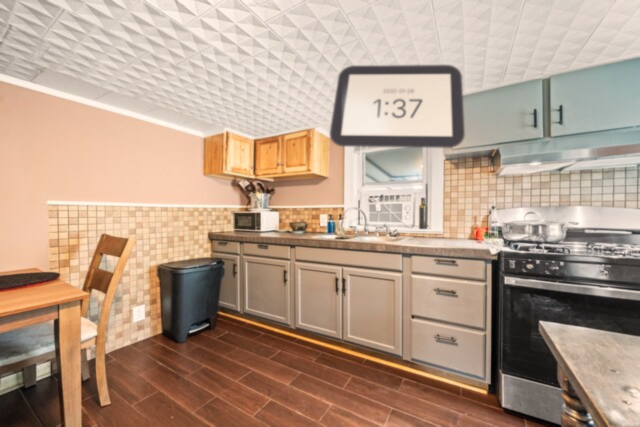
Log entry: **1:37**
